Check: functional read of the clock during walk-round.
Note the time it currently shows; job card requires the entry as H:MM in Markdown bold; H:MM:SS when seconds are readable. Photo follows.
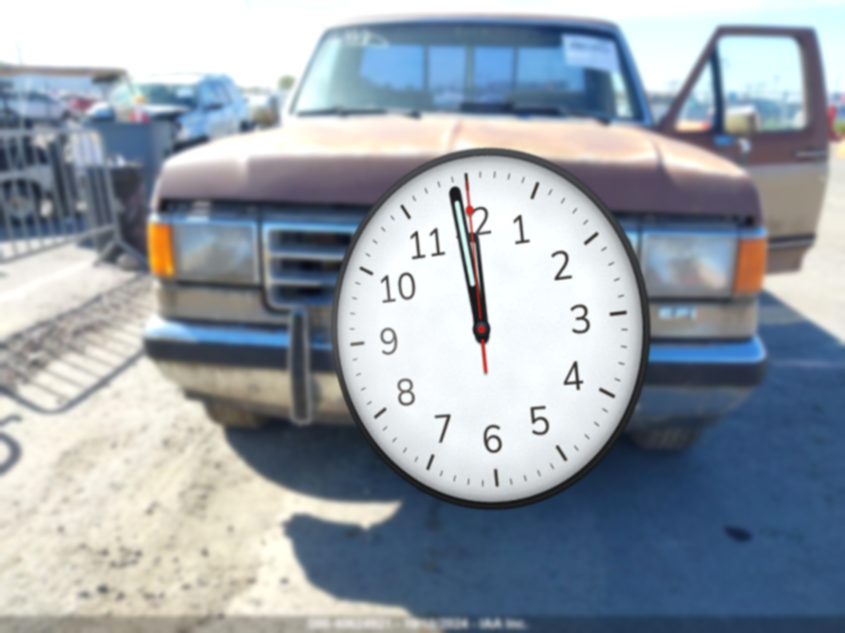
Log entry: **11:59:00**
